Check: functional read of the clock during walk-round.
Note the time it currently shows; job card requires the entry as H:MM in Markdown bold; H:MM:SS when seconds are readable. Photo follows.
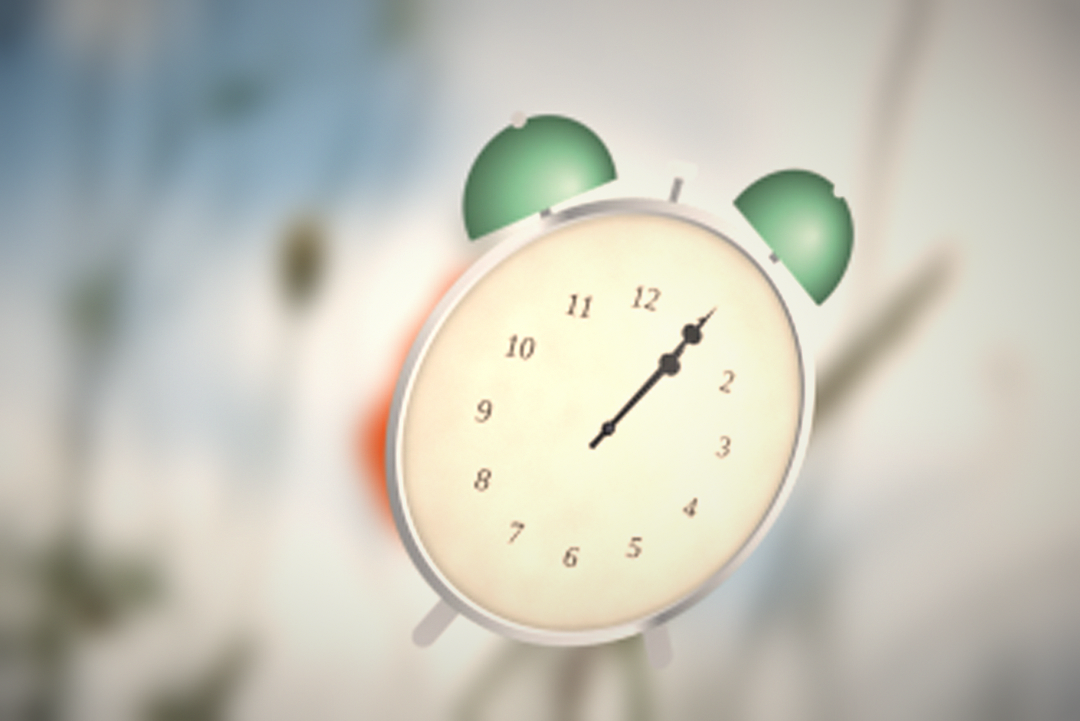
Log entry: **1:05**
